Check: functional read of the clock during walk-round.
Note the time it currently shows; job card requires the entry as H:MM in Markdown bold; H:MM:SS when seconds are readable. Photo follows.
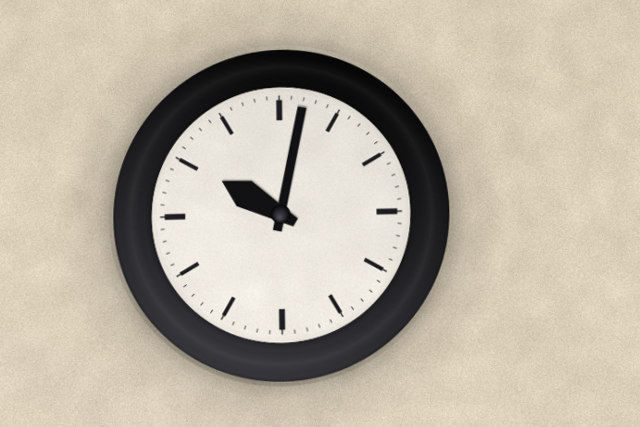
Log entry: **10:02**
